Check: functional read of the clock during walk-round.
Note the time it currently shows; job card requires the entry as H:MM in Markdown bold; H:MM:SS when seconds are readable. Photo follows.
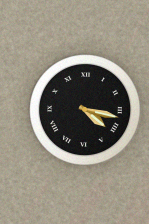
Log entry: **4:17**
